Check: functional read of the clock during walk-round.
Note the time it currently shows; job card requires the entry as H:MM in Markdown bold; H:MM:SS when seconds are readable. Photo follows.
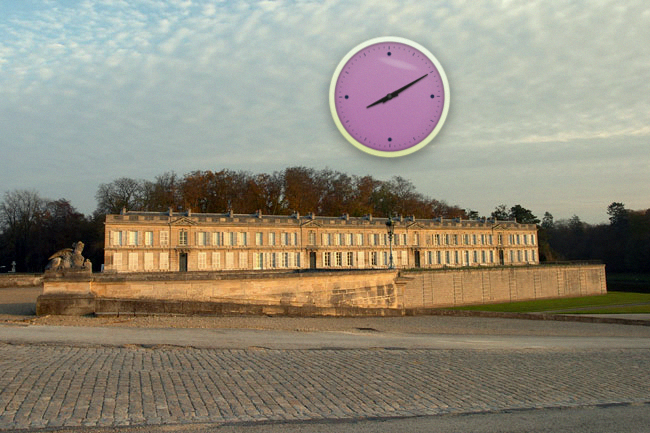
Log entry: **8:10**
